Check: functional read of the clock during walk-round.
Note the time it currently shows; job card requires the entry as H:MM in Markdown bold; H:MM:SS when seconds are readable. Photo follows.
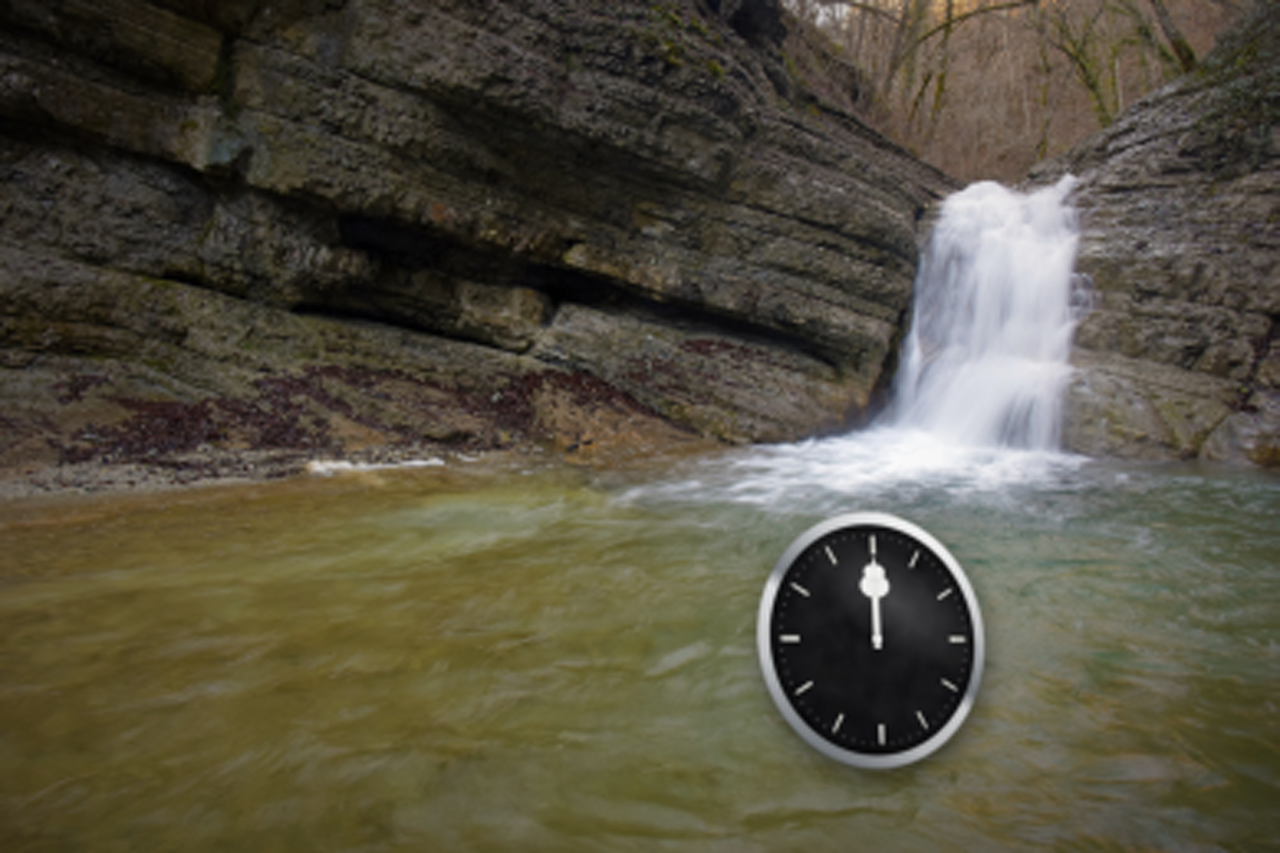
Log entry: **12:00**
